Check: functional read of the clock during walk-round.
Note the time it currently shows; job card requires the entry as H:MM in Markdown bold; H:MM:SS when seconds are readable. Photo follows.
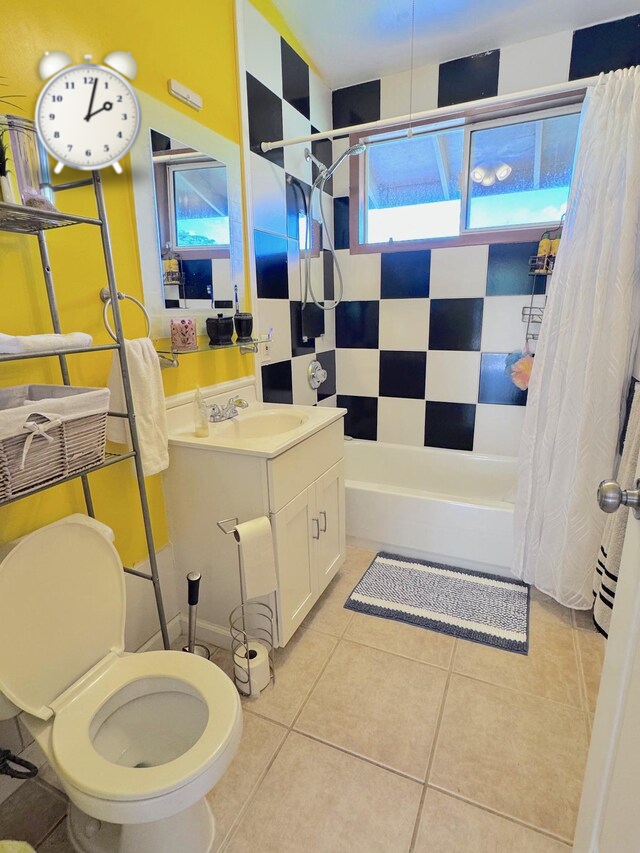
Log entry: **2:02**
